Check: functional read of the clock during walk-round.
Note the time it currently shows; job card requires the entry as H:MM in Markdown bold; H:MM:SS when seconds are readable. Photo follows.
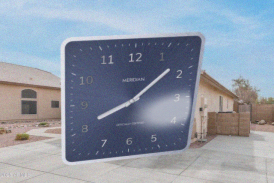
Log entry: **8:08**
